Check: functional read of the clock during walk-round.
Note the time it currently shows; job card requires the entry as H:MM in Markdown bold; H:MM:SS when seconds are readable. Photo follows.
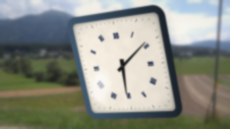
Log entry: **6:09**
